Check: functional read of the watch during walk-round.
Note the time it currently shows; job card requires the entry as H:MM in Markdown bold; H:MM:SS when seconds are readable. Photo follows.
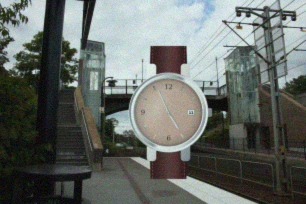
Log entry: **4:56**
